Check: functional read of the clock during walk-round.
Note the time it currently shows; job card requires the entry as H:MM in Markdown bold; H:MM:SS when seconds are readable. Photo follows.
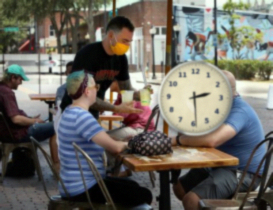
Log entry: **2:29**
